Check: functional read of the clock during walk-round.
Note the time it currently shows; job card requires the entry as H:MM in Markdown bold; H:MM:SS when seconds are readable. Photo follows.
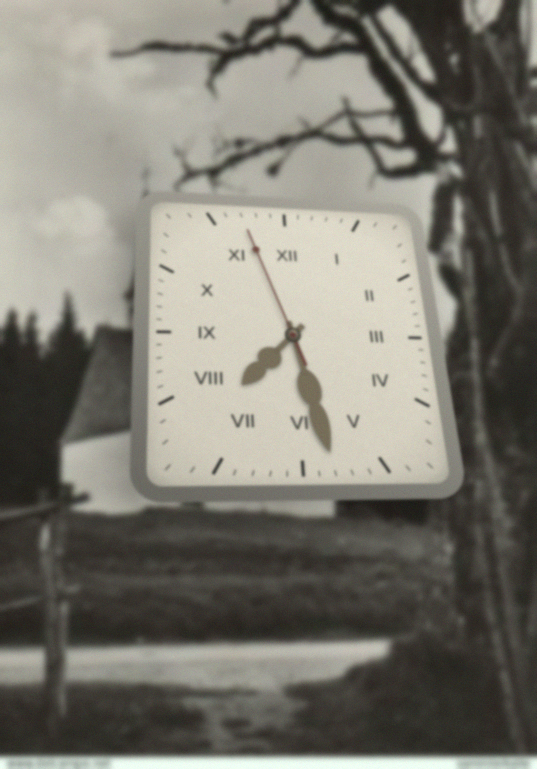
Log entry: **7:27:57**
